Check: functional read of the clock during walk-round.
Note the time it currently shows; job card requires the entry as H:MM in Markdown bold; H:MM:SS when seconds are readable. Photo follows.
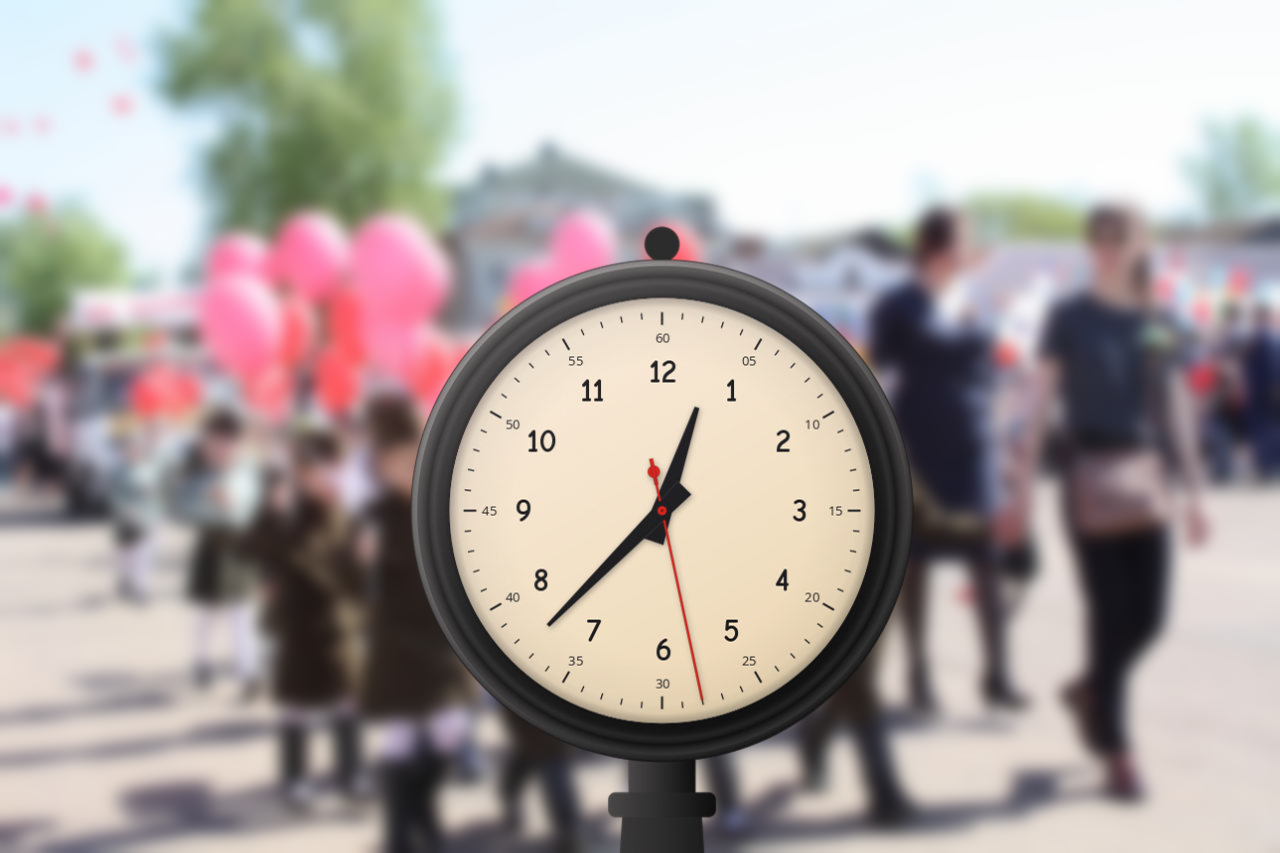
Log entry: **12:37:28**
